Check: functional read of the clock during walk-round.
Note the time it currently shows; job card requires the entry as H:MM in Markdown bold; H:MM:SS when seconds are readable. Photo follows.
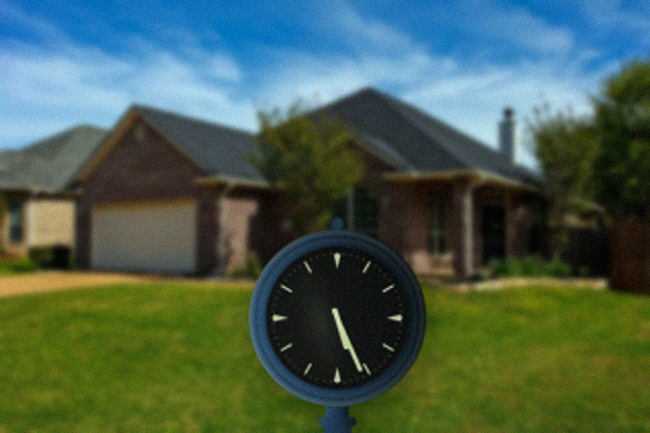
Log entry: **5:26**
